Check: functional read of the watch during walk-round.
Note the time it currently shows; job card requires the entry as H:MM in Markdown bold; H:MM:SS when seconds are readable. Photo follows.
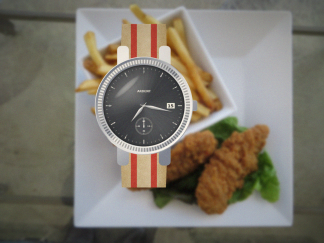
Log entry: **7:17**
